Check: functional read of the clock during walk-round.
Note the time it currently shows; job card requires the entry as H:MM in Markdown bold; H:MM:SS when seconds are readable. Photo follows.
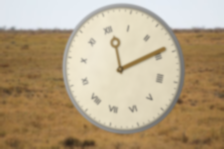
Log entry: **12:14**
